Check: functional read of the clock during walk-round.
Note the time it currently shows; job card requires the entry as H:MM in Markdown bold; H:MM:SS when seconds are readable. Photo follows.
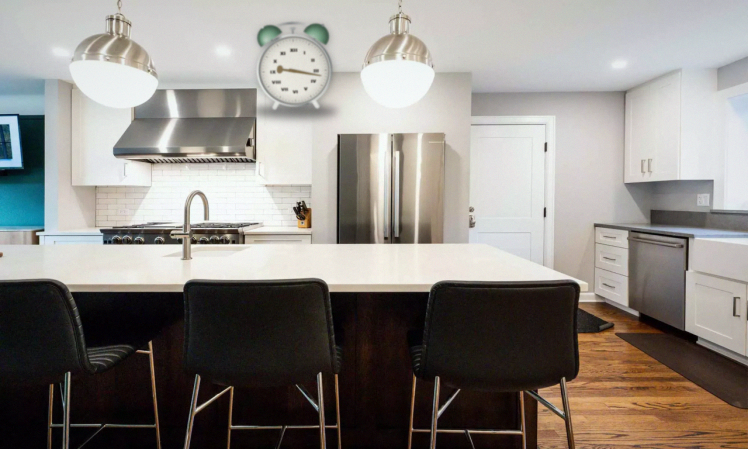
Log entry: **9:17**
